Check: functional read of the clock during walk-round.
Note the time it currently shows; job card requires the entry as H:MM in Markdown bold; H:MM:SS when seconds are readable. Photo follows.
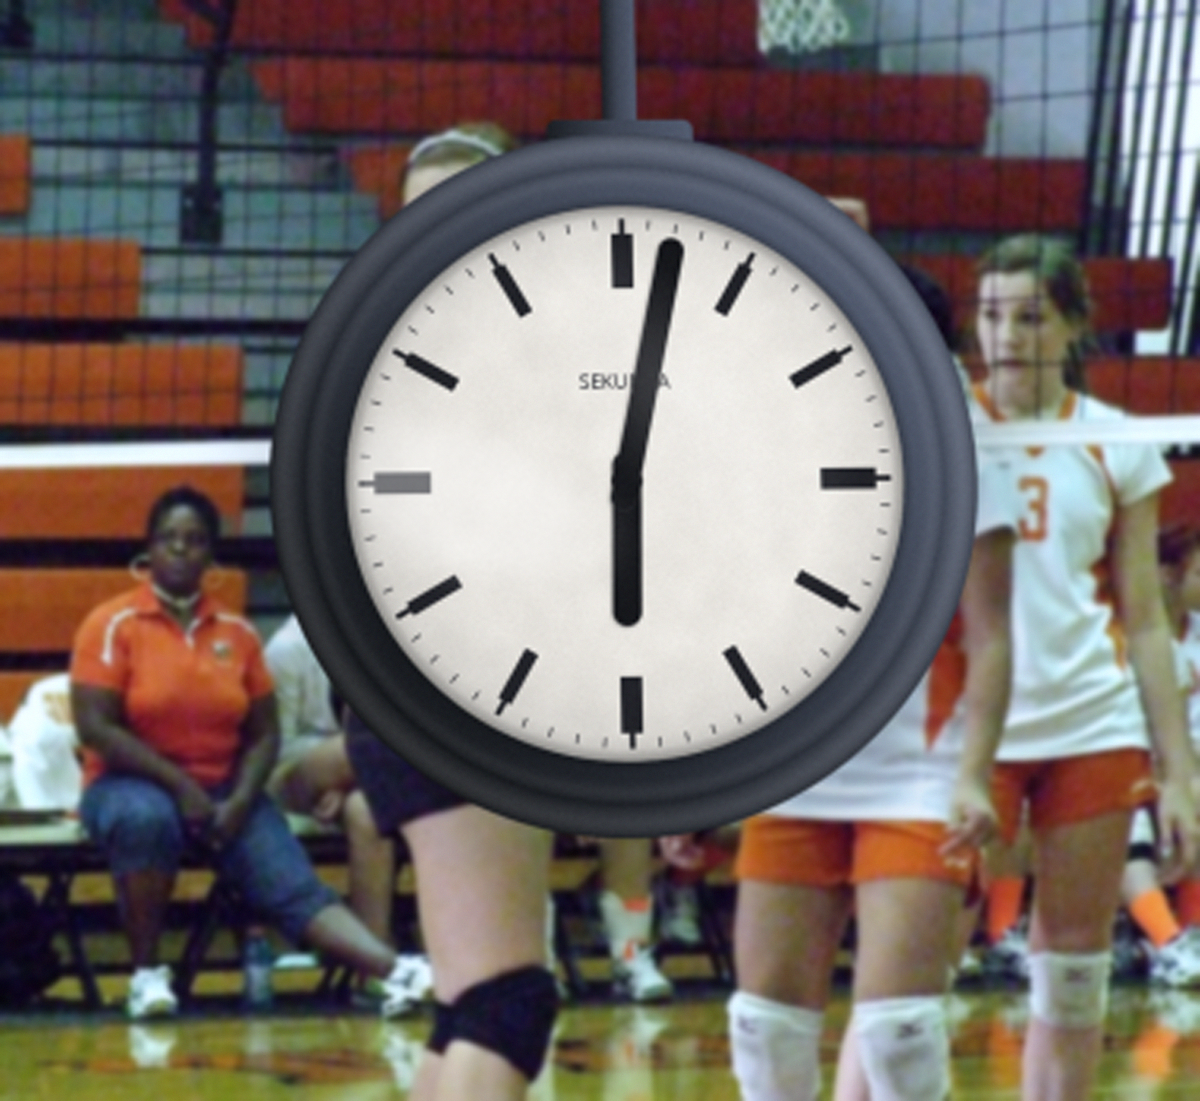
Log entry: **6:02**
